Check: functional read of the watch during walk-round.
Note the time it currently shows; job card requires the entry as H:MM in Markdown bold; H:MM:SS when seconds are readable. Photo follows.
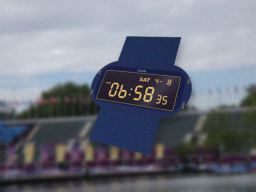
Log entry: **6:58:35**
